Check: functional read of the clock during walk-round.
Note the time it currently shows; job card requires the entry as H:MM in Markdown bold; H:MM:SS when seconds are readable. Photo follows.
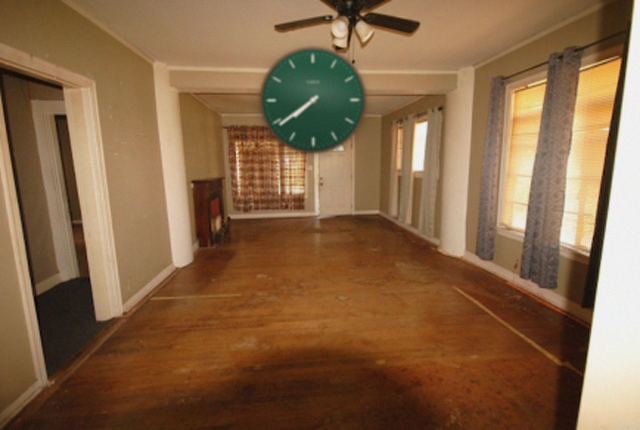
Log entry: **7:39**
